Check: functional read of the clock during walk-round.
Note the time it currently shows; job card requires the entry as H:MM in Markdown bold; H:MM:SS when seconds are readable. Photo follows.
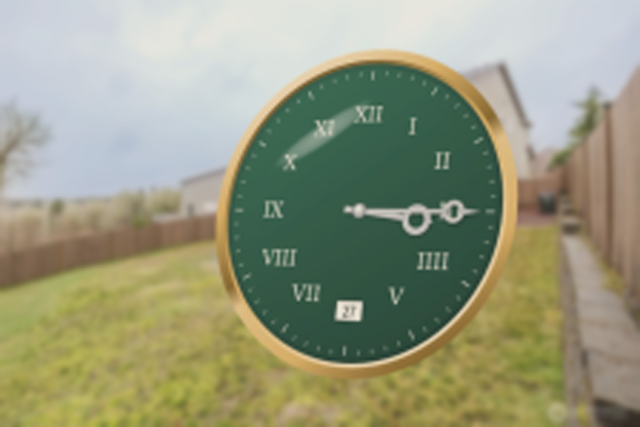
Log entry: **3:15**
